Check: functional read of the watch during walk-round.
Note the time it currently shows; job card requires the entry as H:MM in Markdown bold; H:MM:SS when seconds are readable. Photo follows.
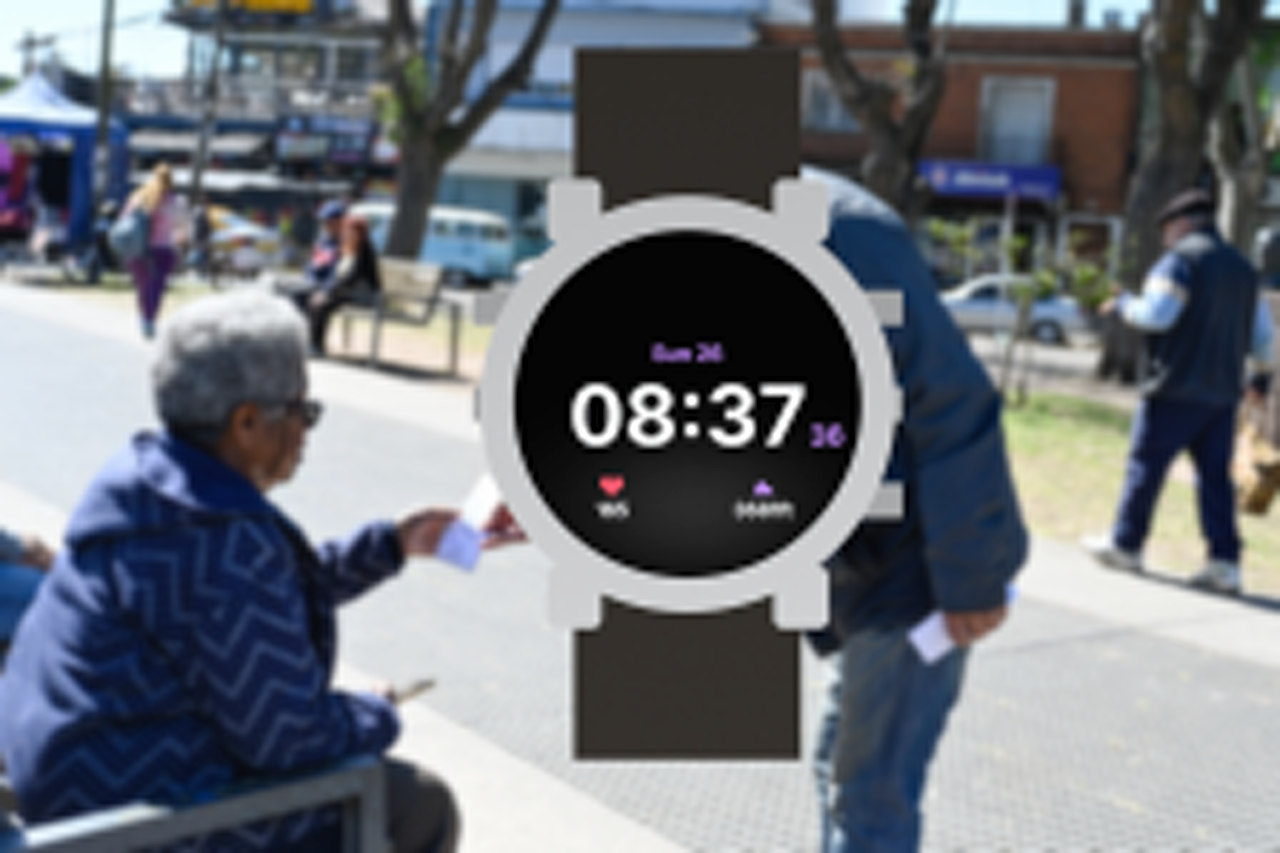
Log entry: **8:37**
